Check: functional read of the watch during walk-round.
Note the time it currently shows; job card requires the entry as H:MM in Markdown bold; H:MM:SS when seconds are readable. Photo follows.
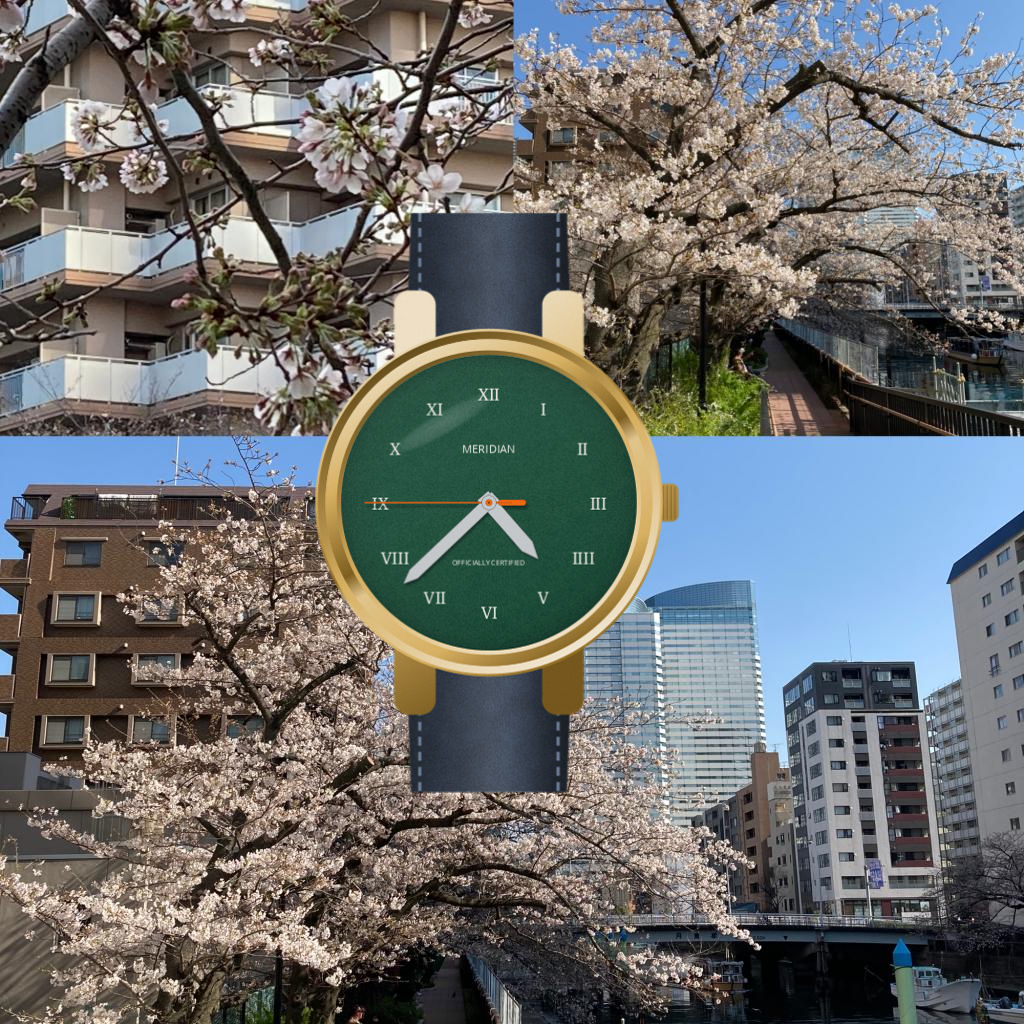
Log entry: **4:37:45**
